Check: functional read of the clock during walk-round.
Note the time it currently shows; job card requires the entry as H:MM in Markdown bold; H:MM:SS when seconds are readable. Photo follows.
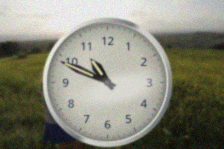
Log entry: **10:49**
